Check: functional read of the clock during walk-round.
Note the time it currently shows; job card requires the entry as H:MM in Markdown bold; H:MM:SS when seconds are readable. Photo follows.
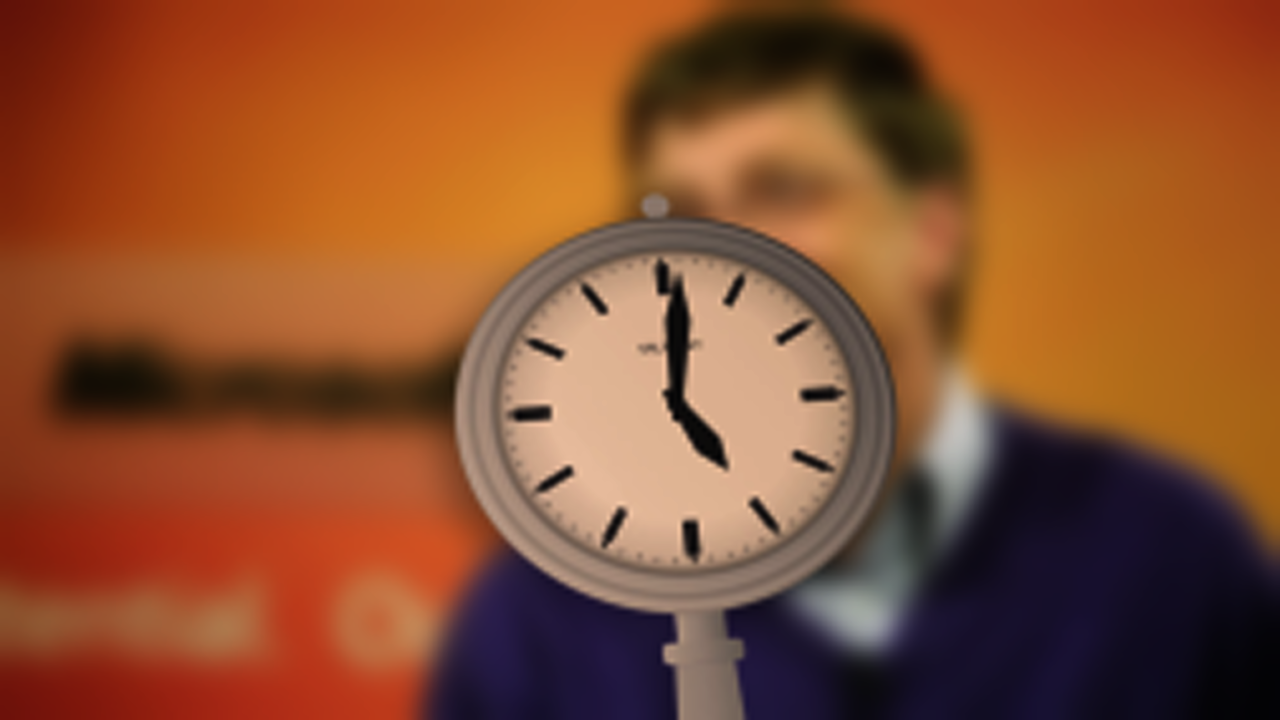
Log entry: **5:01**
